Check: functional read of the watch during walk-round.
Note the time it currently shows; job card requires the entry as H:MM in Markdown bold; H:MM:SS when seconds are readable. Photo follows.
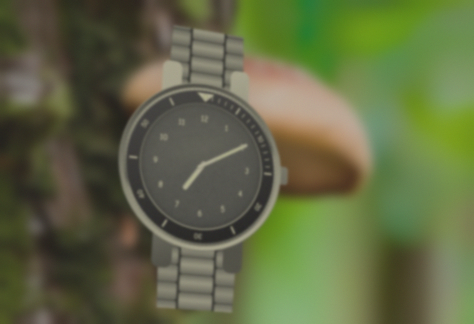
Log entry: **7:10**
